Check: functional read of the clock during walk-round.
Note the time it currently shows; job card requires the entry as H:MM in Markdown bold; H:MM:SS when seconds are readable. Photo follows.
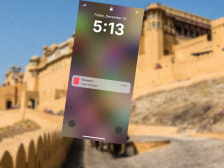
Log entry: **5:13**
